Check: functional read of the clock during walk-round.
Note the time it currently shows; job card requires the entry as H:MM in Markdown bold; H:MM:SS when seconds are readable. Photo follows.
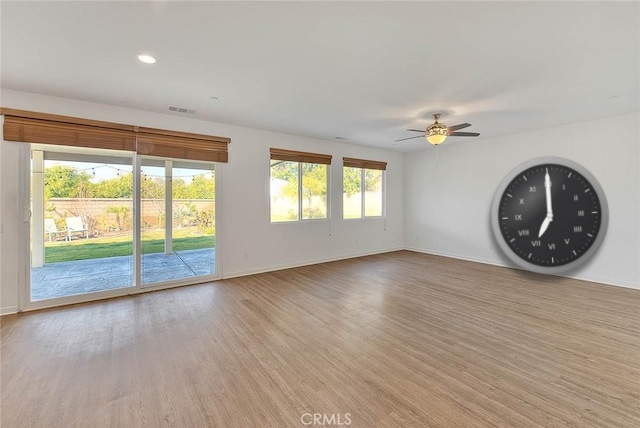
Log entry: **7:00**
